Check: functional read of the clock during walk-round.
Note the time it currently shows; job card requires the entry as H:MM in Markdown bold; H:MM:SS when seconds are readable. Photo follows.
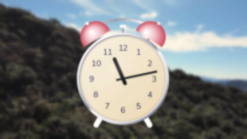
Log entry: **11:13**
